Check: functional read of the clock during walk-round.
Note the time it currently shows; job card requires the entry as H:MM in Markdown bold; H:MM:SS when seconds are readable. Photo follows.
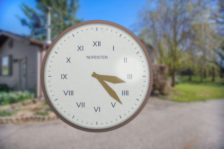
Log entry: **3:23**
